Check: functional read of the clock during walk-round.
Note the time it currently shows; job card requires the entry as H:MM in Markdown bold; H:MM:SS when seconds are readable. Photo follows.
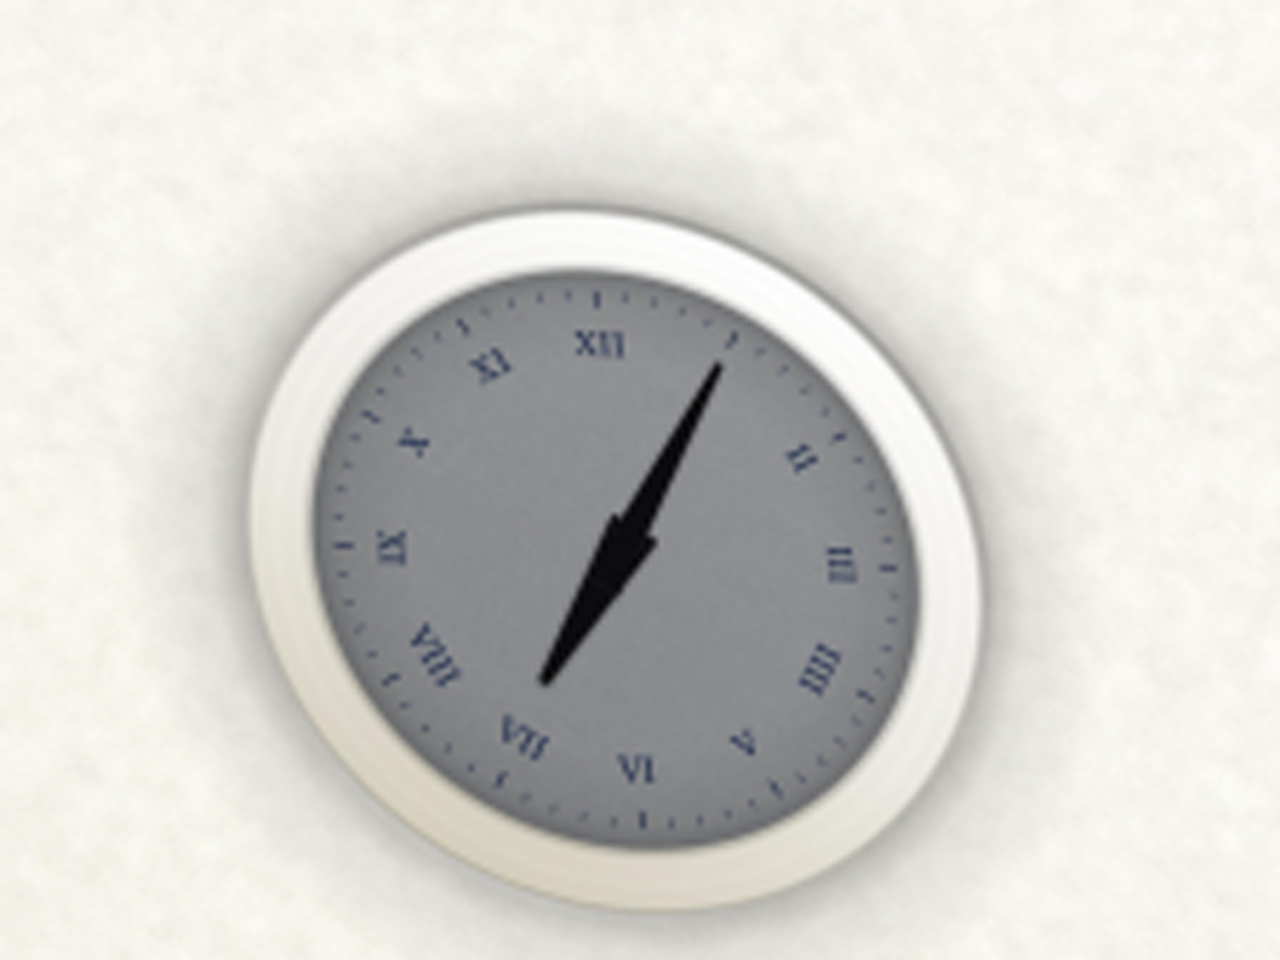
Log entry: **7:05**
